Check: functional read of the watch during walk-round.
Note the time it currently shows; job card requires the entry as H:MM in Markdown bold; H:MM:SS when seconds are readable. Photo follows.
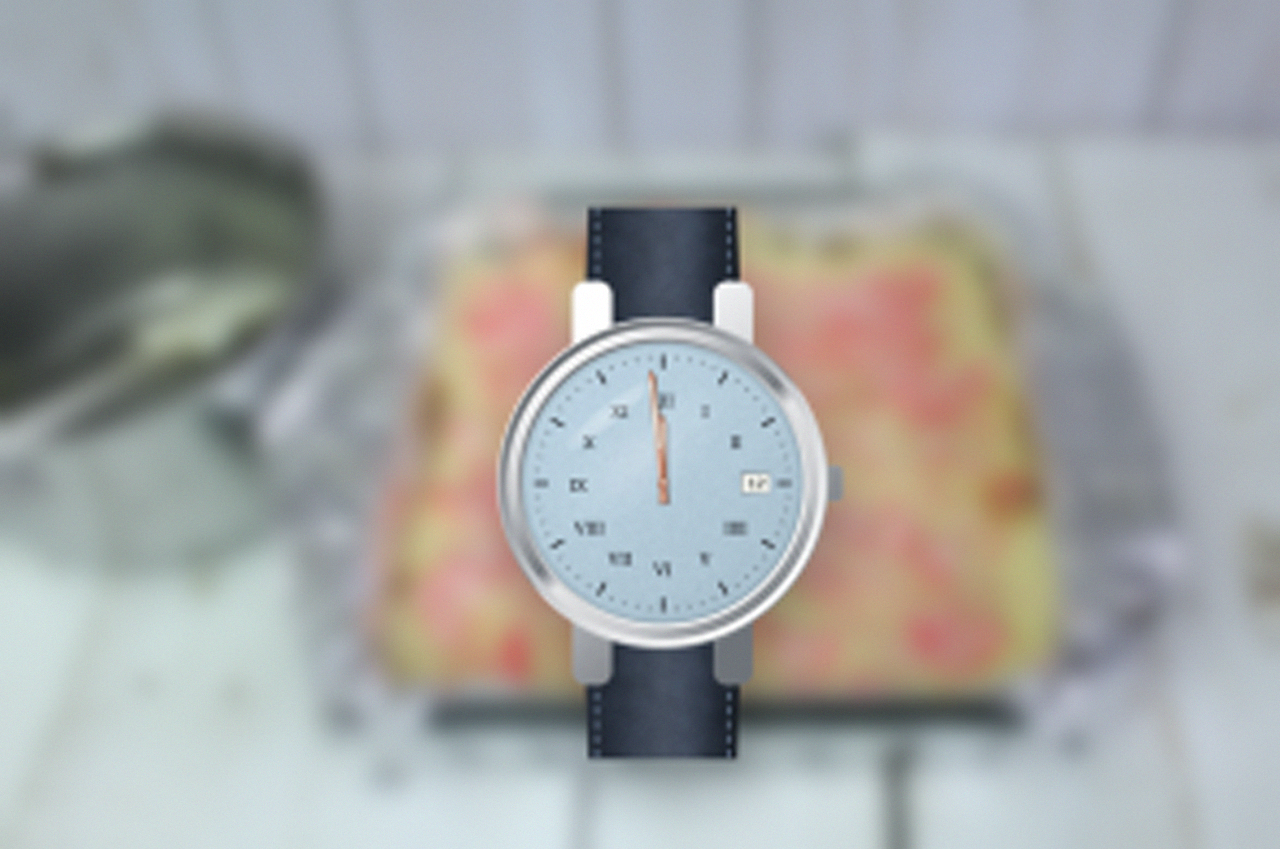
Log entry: **11:59**
